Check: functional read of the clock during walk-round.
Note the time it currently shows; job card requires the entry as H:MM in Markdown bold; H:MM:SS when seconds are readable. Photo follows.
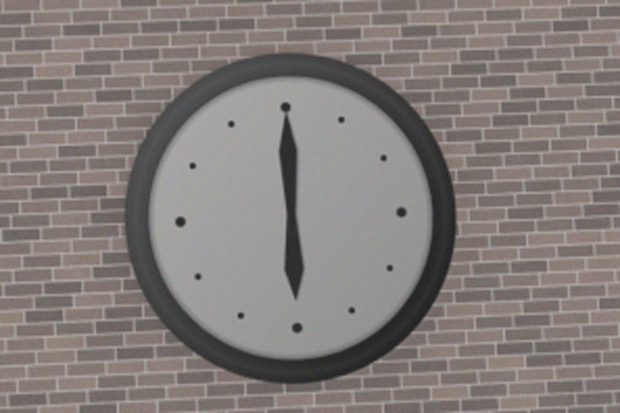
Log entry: **6:00**
